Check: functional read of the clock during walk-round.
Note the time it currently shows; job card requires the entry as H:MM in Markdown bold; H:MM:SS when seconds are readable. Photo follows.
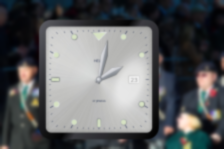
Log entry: **2:02**
